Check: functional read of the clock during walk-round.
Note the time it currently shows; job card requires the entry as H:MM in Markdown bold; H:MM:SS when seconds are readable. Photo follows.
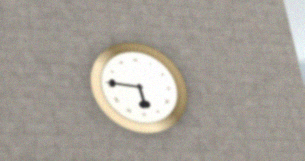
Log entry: **5:46**
